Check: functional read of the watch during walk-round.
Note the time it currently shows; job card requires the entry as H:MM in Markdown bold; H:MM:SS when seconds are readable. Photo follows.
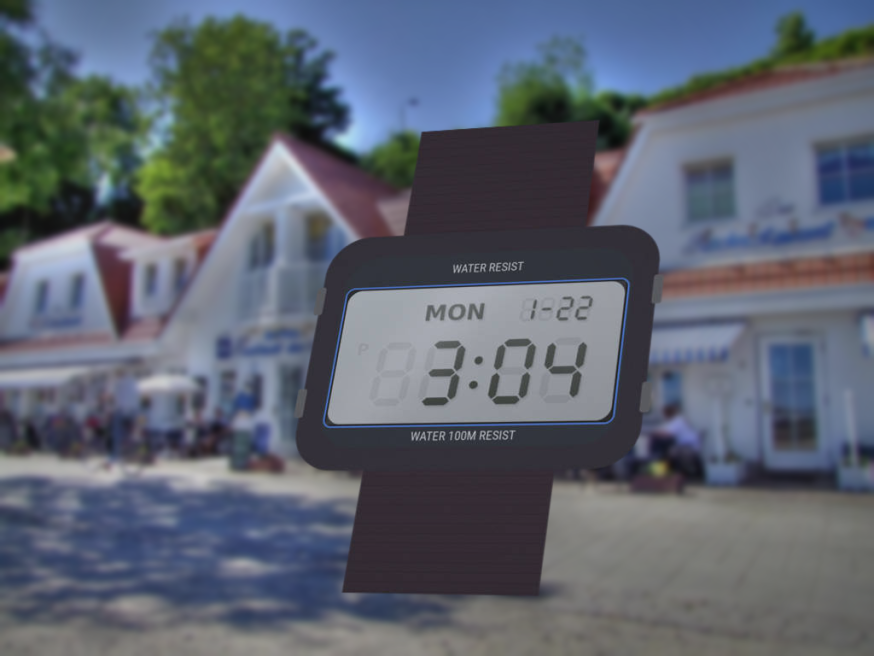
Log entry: **3:04**
